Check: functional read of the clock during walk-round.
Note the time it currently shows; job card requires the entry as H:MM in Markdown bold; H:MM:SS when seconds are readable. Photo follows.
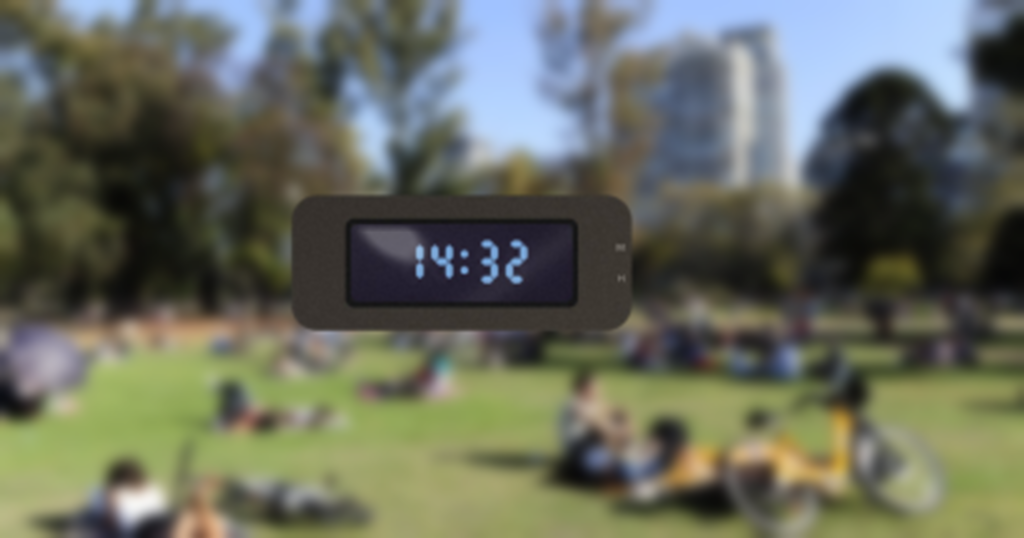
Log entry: **14:32**
